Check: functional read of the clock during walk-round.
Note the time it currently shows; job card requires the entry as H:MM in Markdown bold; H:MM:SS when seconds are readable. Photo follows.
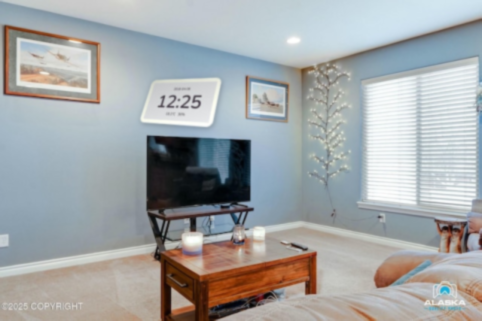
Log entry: **12:25**
